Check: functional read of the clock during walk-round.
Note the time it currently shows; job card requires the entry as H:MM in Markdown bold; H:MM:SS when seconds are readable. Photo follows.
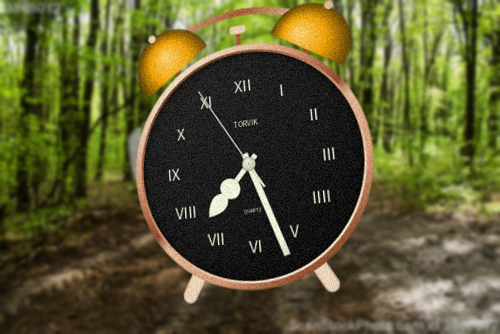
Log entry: **7:26:55**
